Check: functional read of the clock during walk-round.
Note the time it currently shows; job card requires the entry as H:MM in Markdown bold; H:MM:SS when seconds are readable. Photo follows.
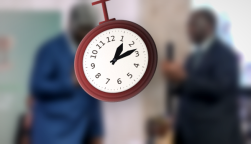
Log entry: **1:13**
